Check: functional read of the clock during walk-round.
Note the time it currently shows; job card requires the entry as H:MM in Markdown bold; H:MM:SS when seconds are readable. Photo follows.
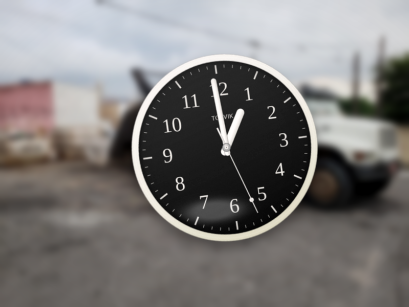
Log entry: **12:59:27**
